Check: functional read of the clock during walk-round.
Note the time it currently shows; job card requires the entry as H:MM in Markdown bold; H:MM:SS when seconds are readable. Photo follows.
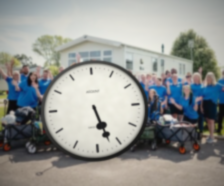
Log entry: **5:27**
